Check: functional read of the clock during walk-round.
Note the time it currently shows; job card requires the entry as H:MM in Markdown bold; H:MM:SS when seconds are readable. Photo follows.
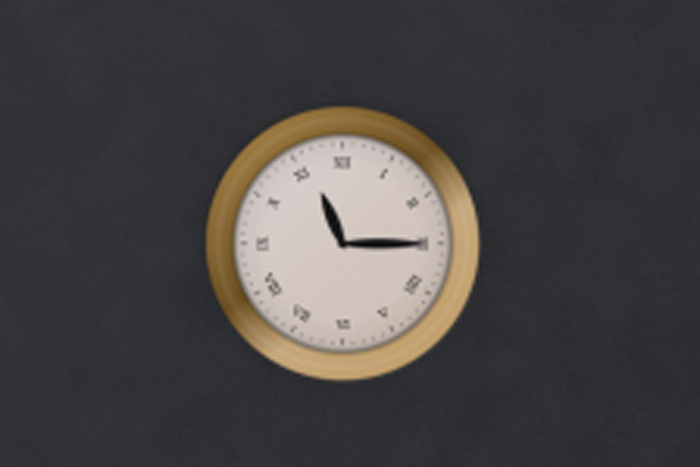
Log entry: **11:15**
